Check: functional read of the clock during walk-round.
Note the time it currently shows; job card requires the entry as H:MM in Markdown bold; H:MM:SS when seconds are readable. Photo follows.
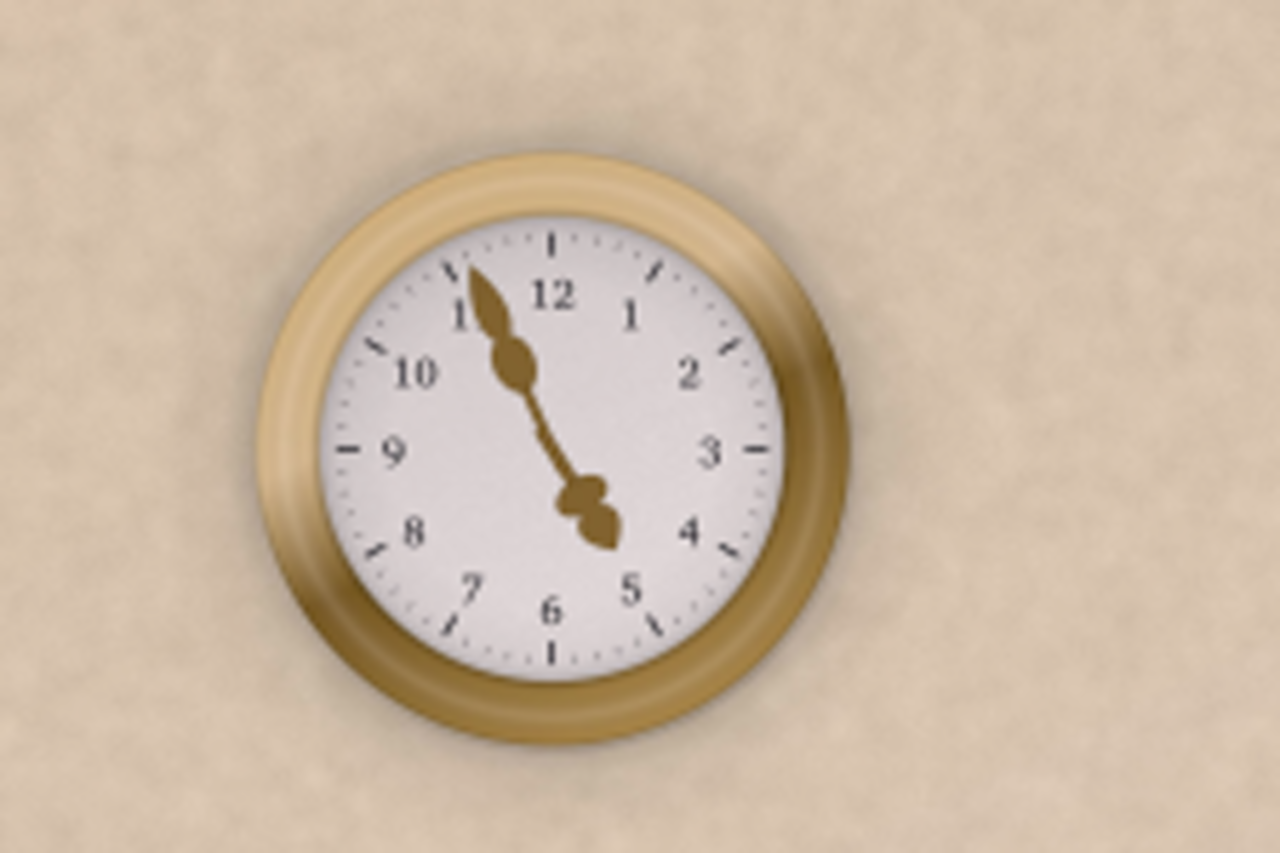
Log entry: **4:56**
